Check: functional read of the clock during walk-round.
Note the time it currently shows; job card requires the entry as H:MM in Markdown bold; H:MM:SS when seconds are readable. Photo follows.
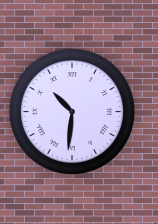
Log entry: **10:31**
